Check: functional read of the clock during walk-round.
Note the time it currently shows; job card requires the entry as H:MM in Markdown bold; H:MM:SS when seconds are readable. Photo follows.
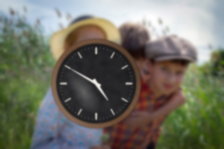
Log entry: **4:50**
